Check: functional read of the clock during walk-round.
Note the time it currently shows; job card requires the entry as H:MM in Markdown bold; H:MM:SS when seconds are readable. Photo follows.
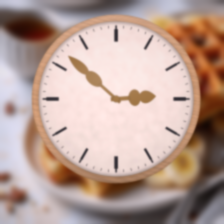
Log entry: **2:52**
